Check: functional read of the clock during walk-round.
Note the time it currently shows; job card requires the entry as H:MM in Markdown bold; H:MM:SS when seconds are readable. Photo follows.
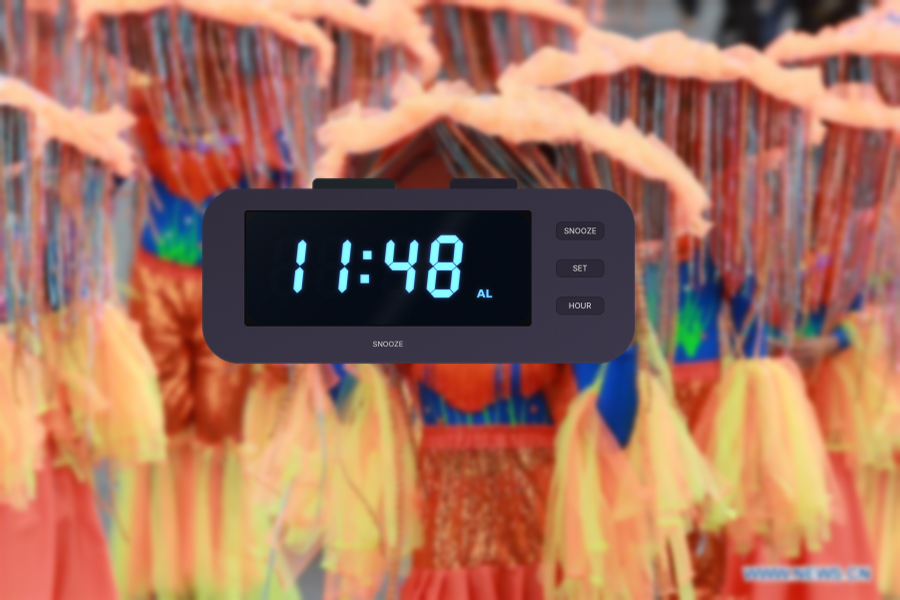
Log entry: **11:48**
